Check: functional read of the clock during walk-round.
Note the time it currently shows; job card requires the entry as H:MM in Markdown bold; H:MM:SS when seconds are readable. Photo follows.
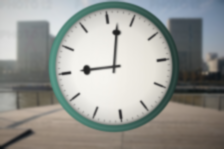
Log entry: **9:02**
